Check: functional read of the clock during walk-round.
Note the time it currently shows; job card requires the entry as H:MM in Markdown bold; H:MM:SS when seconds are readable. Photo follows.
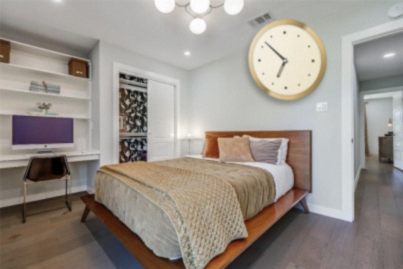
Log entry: **6:52**
